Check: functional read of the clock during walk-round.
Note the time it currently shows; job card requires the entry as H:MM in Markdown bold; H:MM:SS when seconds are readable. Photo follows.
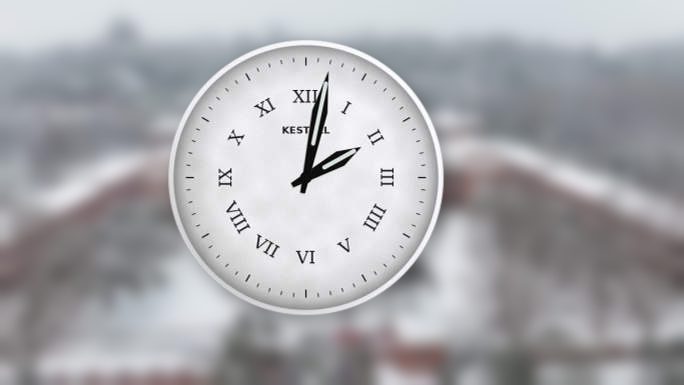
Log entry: **2:02**
